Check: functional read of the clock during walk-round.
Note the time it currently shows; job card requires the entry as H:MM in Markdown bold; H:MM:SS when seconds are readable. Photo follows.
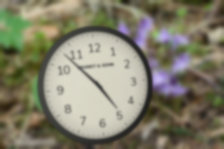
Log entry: **4:53**
